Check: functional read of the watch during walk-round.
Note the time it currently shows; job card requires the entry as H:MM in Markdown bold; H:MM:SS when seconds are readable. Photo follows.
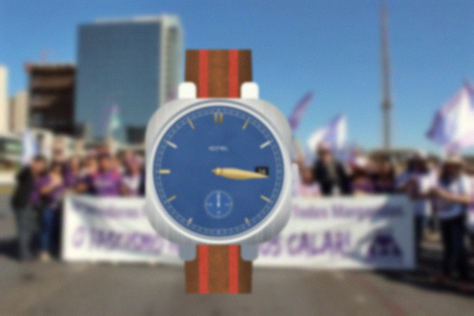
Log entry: **3:16**
